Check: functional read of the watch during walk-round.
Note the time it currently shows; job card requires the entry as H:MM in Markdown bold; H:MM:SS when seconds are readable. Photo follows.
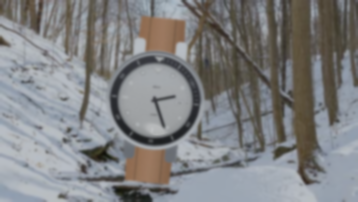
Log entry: **2:26**
